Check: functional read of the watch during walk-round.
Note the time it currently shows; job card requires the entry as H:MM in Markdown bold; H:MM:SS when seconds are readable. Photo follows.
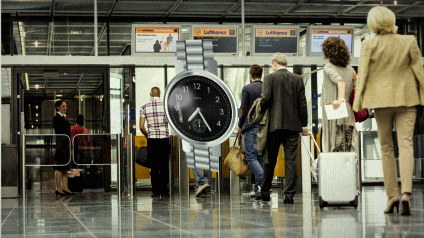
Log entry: **7:25**
